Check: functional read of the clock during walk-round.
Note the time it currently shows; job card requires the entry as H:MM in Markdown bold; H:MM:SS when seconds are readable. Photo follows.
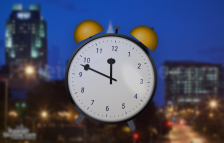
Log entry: **11:48**
